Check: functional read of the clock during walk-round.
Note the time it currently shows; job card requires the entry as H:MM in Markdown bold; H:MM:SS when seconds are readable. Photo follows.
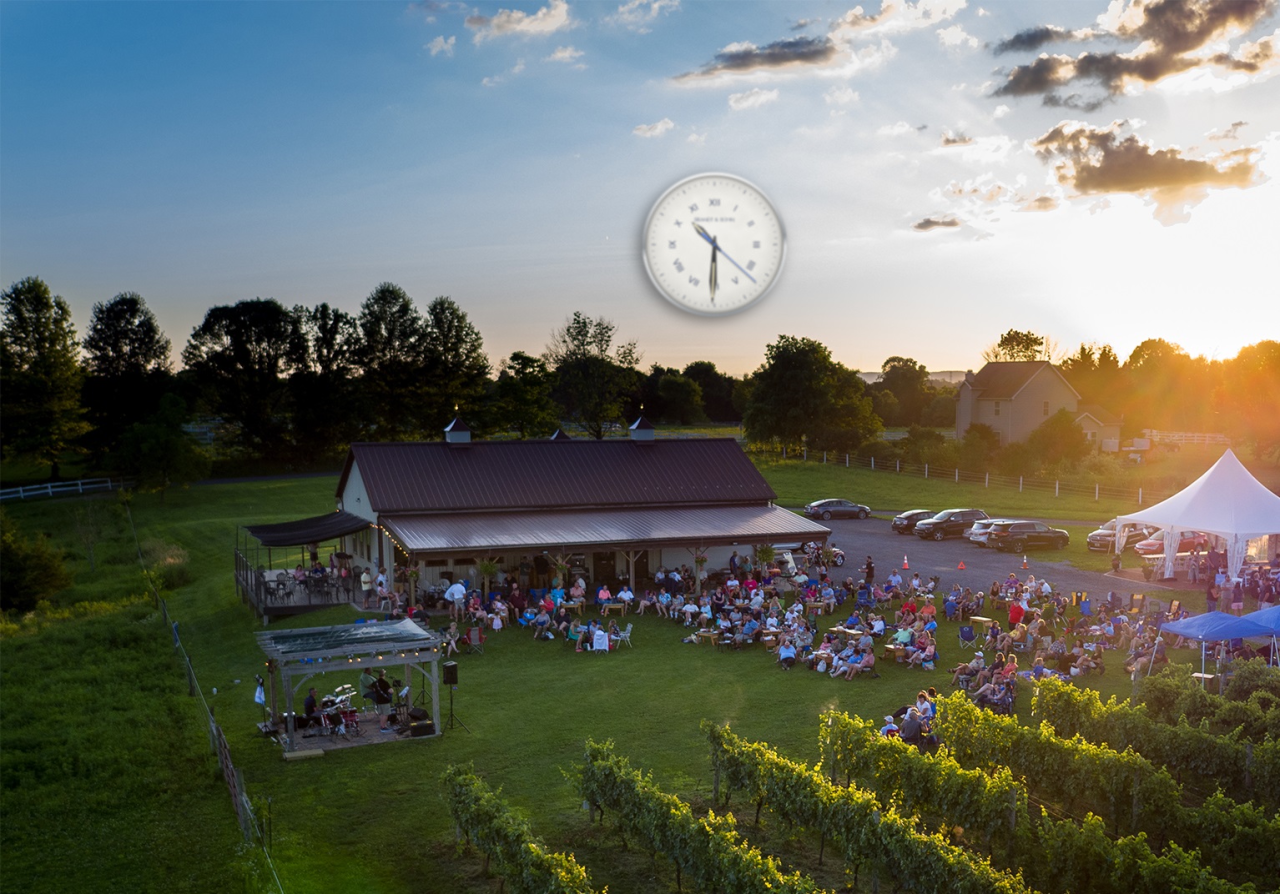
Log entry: **10:30:22**
